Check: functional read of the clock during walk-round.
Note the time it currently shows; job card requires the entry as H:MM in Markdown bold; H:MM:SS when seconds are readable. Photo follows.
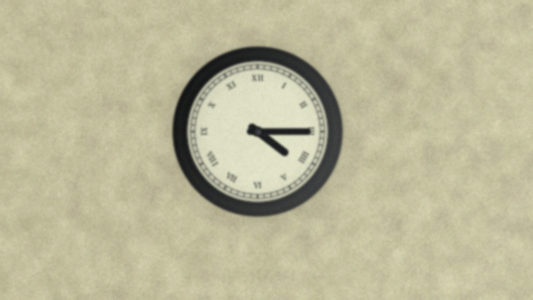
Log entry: **4:15**
